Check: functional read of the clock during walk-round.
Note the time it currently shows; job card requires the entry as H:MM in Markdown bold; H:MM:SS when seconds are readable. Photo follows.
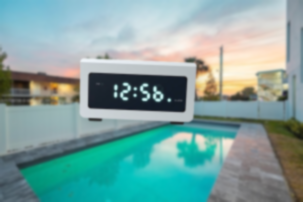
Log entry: **12:56**
